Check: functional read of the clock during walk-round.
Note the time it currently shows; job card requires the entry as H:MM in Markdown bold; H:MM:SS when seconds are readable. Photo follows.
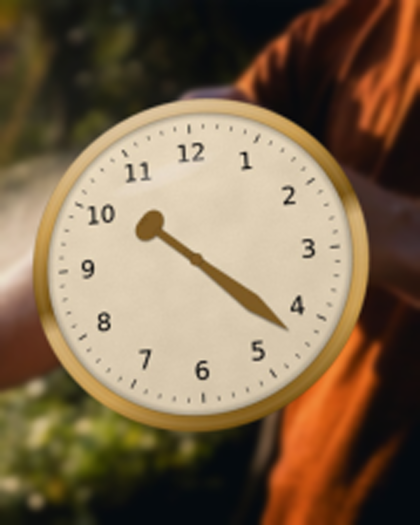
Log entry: **10:22**
